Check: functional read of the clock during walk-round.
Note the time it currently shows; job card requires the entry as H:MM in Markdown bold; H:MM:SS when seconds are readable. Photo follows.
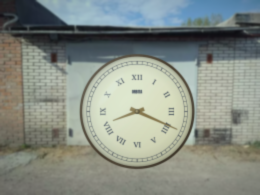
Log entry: **8:19**
